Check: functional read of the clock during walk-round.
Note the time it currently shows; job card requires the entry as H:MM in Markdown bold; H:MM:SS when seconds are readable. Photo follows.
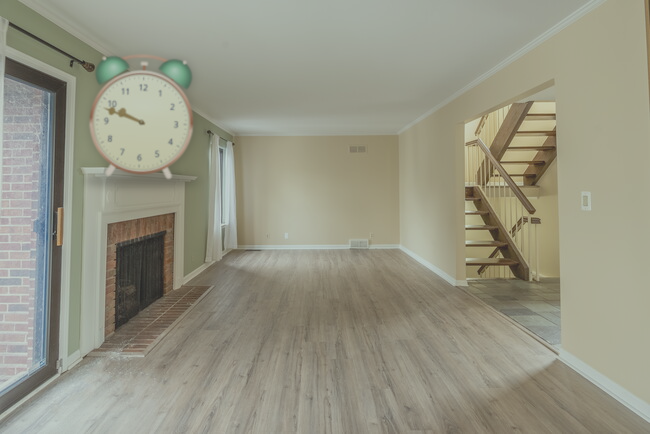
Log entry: **9:48**
